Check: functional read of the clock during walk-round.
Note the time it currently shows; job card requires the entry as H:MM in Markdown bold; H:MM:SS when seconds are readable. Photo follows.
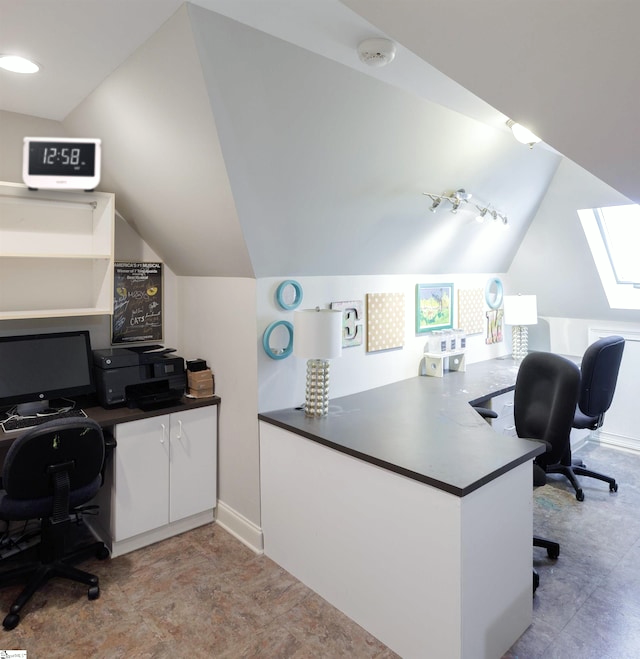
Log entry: **12:58**
